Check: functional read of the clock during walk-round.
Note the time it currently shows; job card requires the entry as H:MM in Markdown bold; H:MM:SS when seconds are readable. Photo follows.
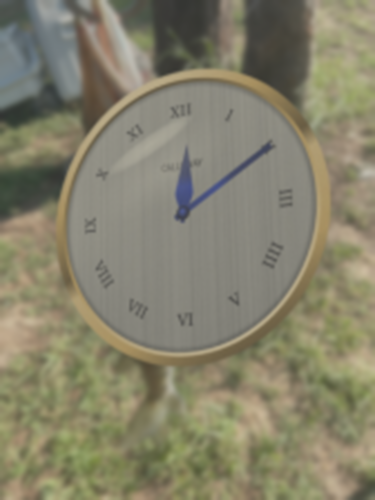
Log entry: **12:10**
